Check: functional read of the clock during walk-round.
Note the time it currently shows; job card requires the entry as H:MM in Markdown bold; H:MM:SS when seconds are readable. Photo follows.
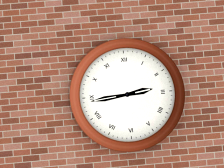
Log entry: **2:44**
